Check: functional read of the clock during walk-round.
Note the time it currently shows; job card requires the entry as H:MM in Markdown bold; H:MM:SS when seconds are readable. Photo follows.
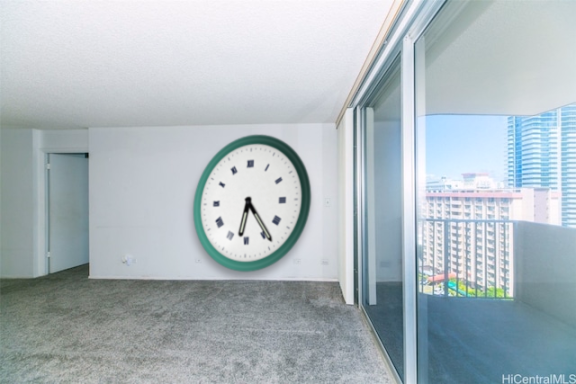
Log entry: **6:24**
